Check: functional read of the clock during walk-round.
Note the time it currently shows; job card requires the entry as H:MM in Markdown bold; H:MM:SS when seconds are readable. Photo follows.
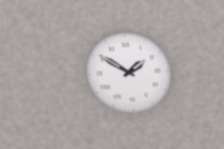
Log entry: **1:51**
